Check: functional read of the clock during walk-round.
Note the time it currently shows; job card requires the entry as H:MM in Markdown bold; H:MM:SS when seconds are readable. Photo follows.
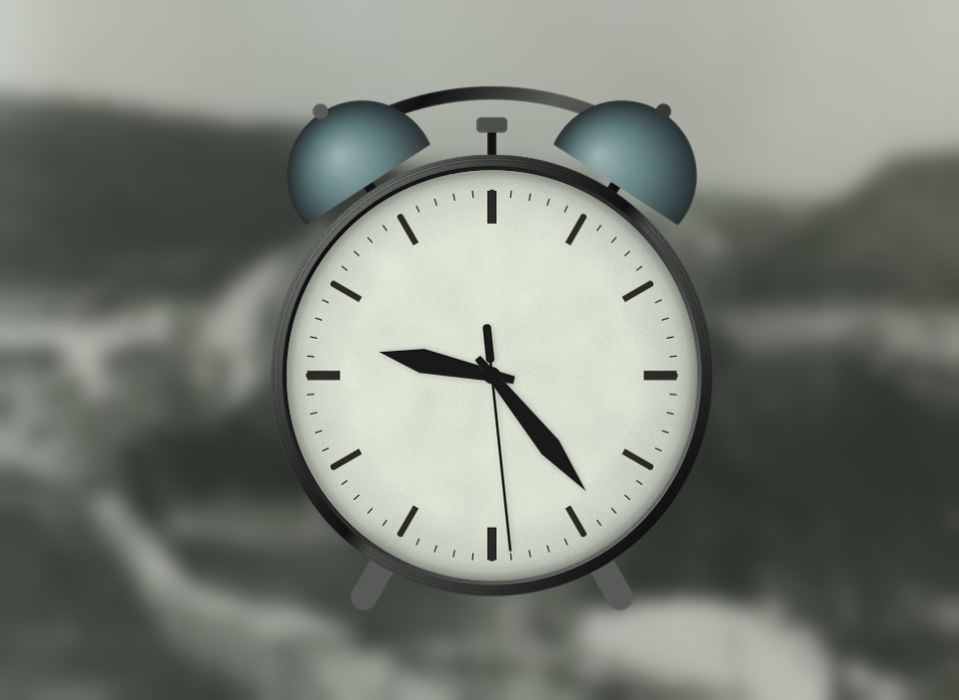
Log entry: **9:23:29**
